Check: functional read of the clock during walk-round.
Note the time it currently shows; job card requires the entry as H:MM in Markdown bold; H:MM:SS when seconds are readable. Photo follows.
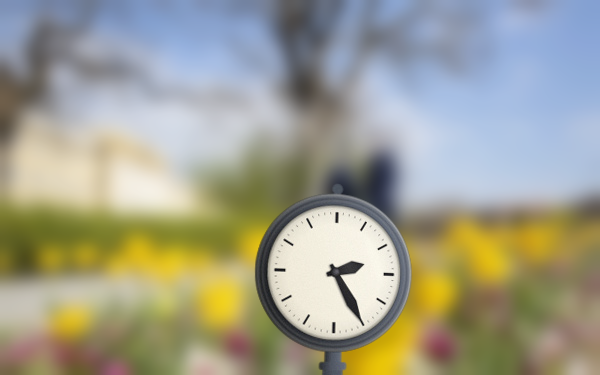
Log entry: **2:25**
